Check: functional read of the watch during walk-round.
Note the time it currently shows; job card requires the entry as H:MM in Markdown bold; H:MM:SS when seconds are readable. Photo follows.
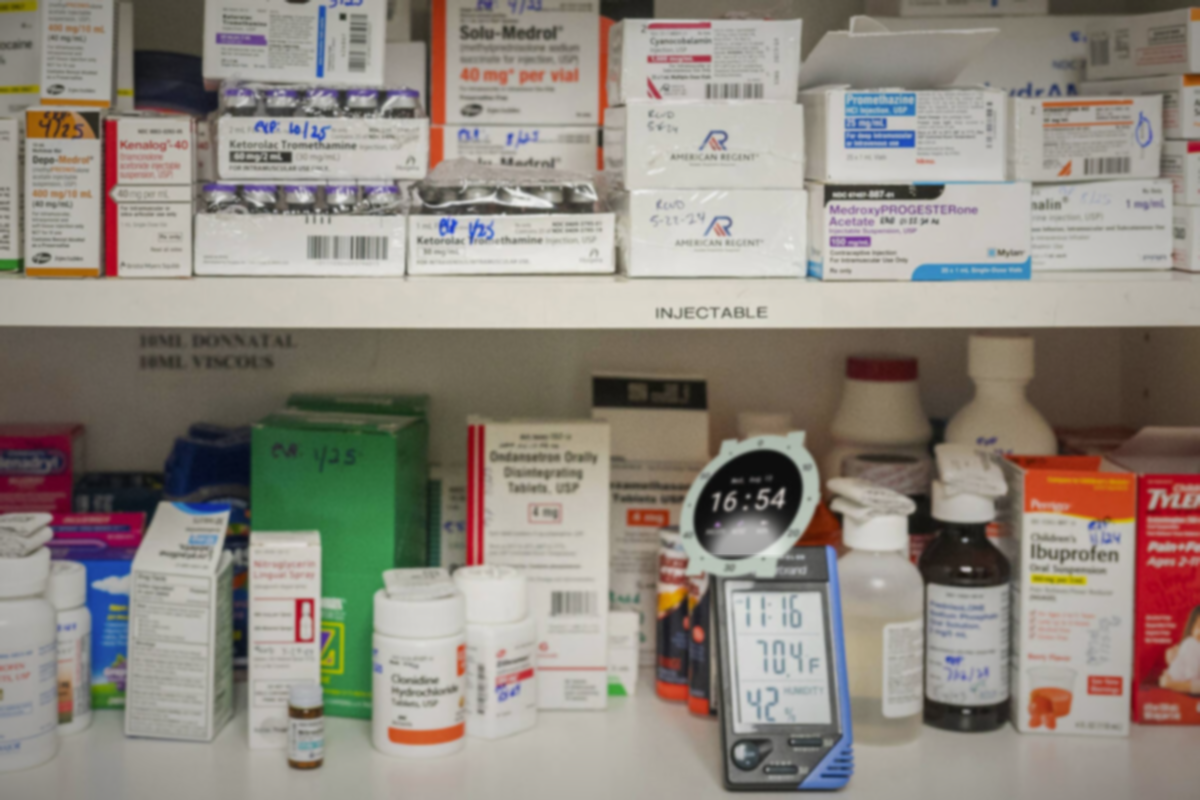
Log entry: **16:54**
